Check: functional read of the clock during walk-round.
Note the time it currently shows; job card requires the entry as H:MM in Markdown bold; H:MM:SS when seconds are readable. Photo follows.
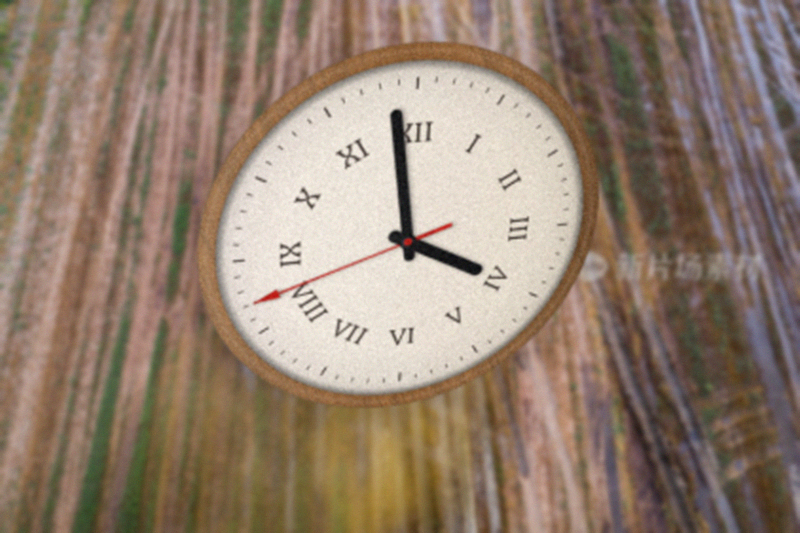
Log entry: **3:58:42**
